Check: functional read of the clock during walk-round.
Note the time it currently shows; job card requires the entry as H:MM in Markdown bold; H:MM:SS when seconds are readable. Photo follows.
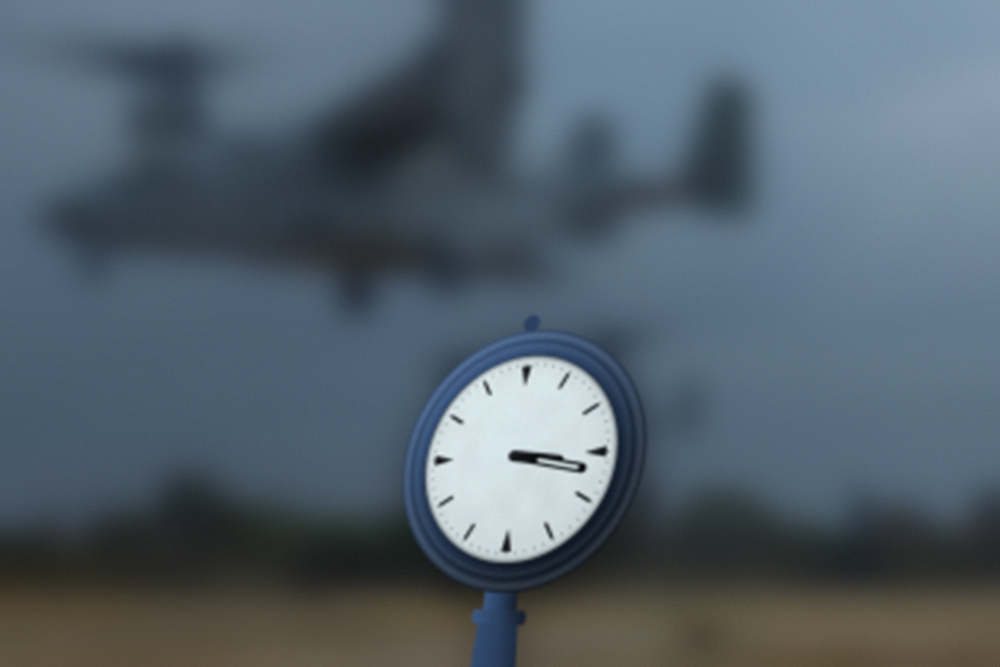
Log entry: **3:17**
